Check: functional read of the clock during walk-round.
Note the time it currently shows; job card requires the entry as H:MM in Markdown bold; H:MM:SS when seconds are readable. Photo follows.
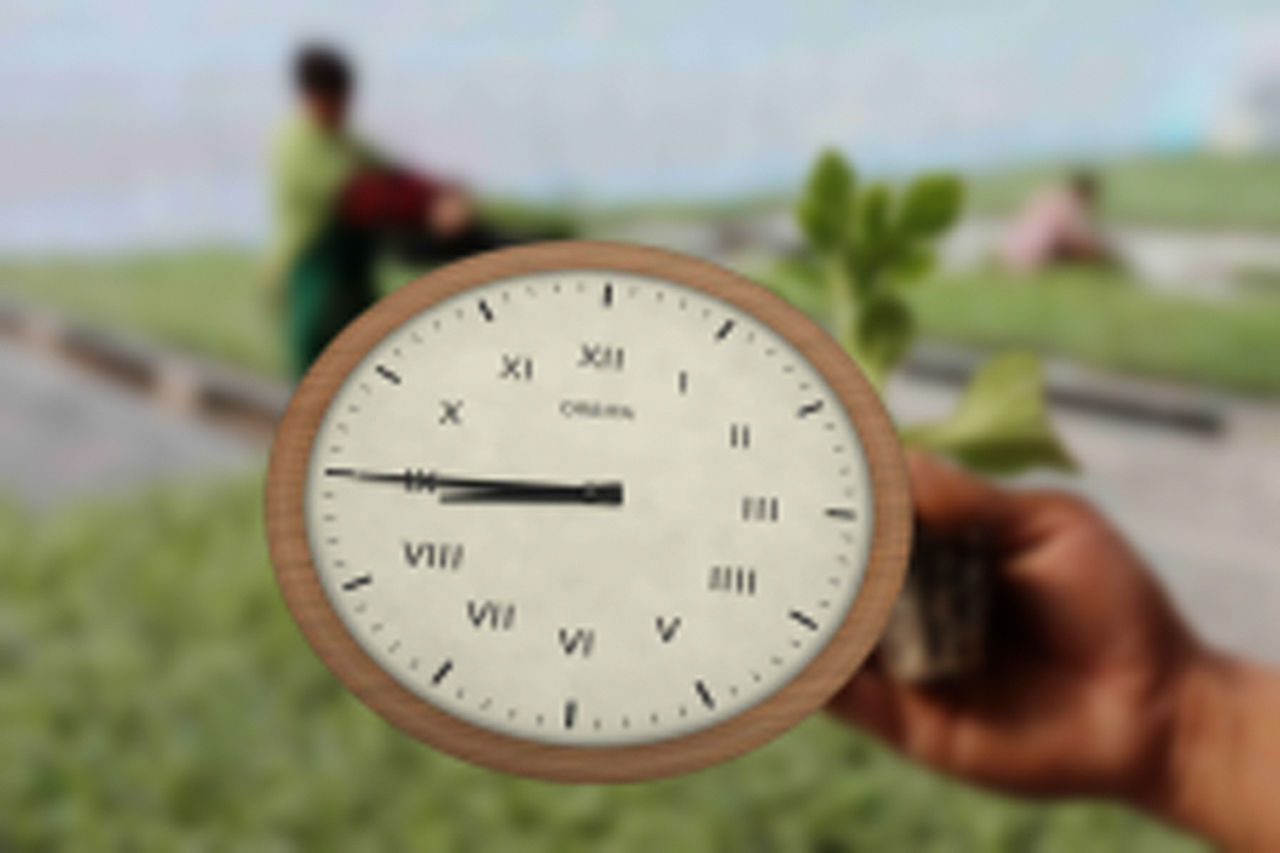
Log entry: **8:45**
